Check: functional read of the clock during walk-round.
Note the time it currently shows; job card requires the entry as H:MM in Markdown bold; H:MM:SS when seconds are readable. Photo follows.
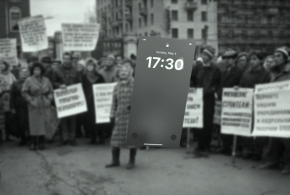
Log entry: **17:30**
